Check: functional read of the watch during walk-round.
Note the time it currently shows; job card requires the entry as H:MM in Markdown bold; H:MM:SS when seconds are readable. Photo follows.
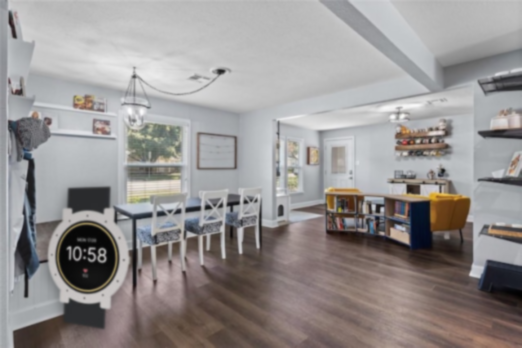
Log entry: **10:58**
